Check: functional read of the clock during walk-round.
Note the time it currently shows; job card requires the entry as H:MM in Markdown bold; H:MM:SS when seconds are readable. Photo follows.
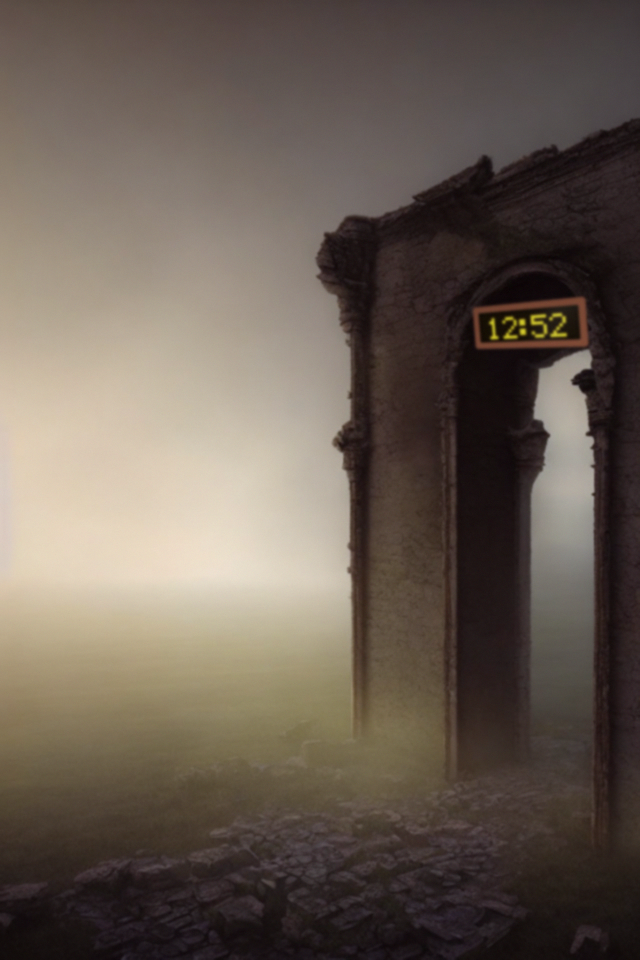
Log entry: **12:52**
